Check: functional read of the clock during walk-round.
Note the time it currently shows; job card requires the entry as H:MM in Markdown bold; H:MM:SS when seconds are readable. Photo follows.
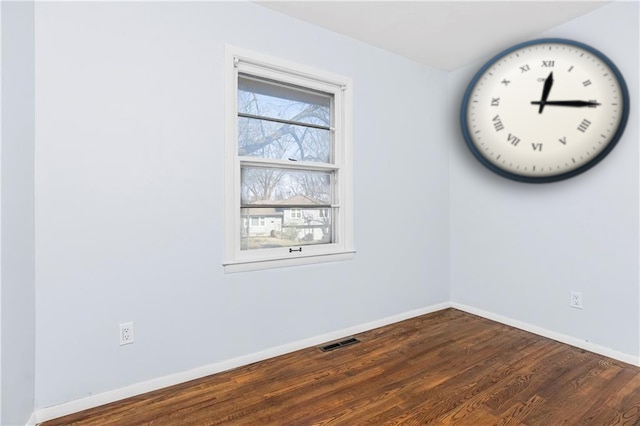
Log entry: **12:15**
